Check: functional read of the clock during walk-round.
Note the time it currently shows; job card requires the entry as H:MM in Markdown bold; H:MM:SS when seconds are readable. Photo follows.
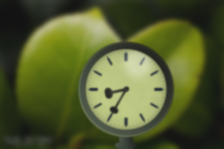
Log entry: **8:35**
